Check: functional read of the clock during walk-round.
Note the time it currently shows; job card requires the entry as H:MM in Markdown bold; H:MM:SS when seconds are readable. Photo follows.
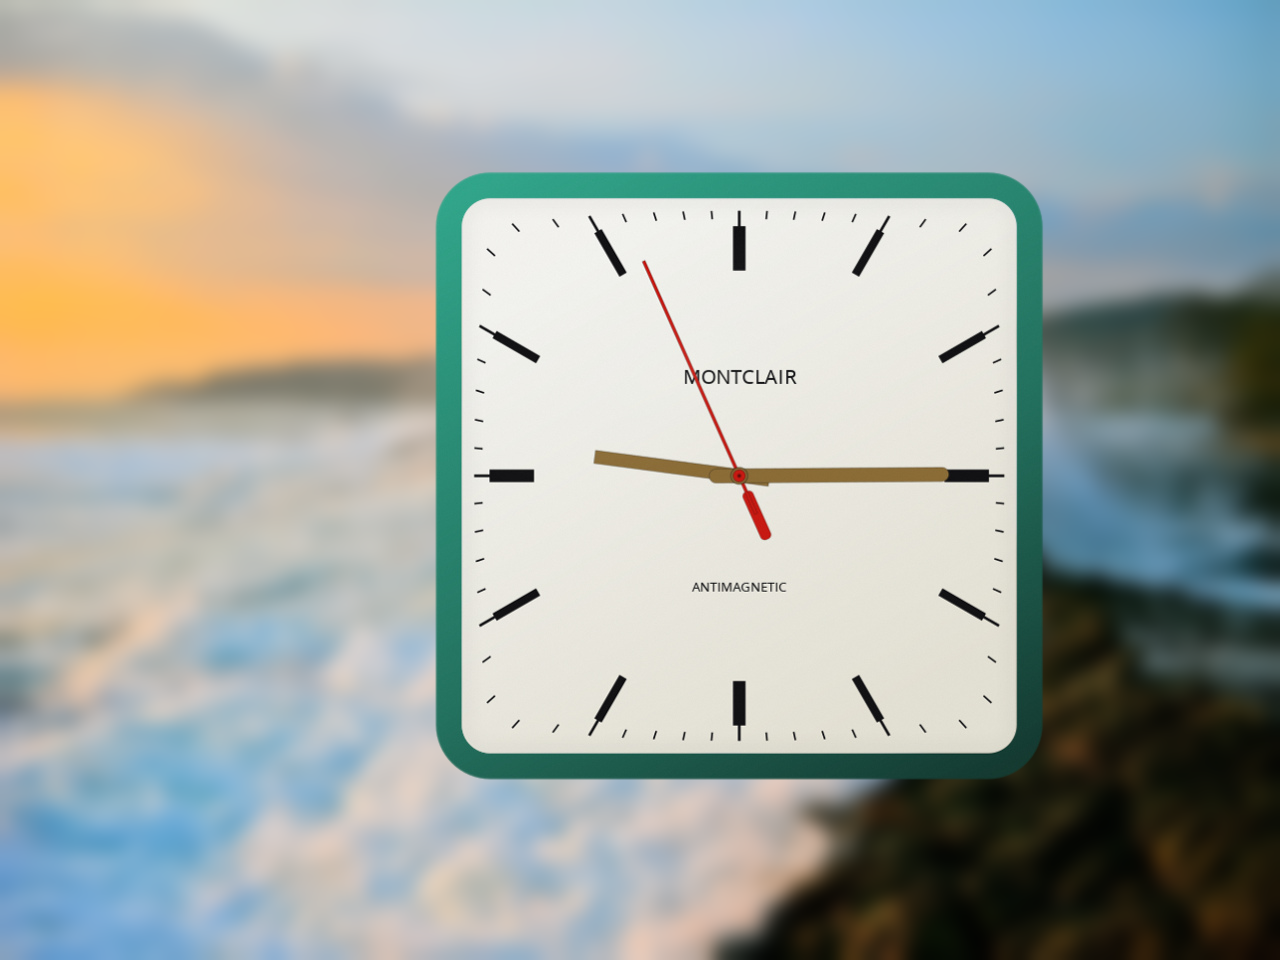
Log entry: **9:14:56**
